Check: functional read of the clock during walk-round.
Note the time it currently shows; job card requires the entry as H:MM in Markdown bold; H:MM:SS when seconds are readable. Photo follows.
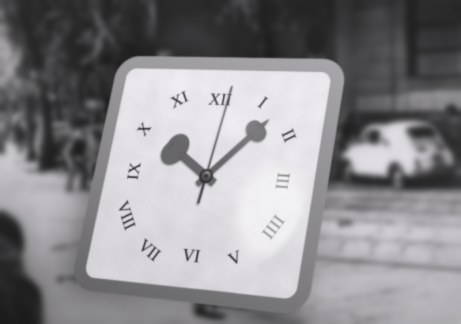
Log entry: **10:07:01**
